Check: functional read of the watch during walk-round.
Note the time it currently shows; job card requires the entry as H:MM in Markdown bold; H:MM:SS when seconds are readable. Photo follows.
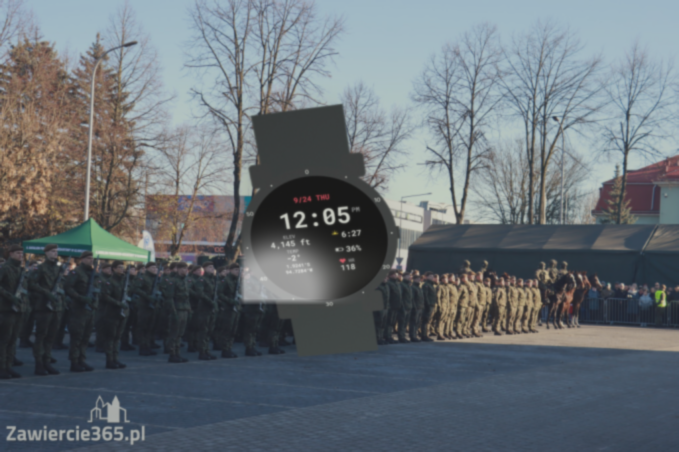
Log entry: **12:05**
